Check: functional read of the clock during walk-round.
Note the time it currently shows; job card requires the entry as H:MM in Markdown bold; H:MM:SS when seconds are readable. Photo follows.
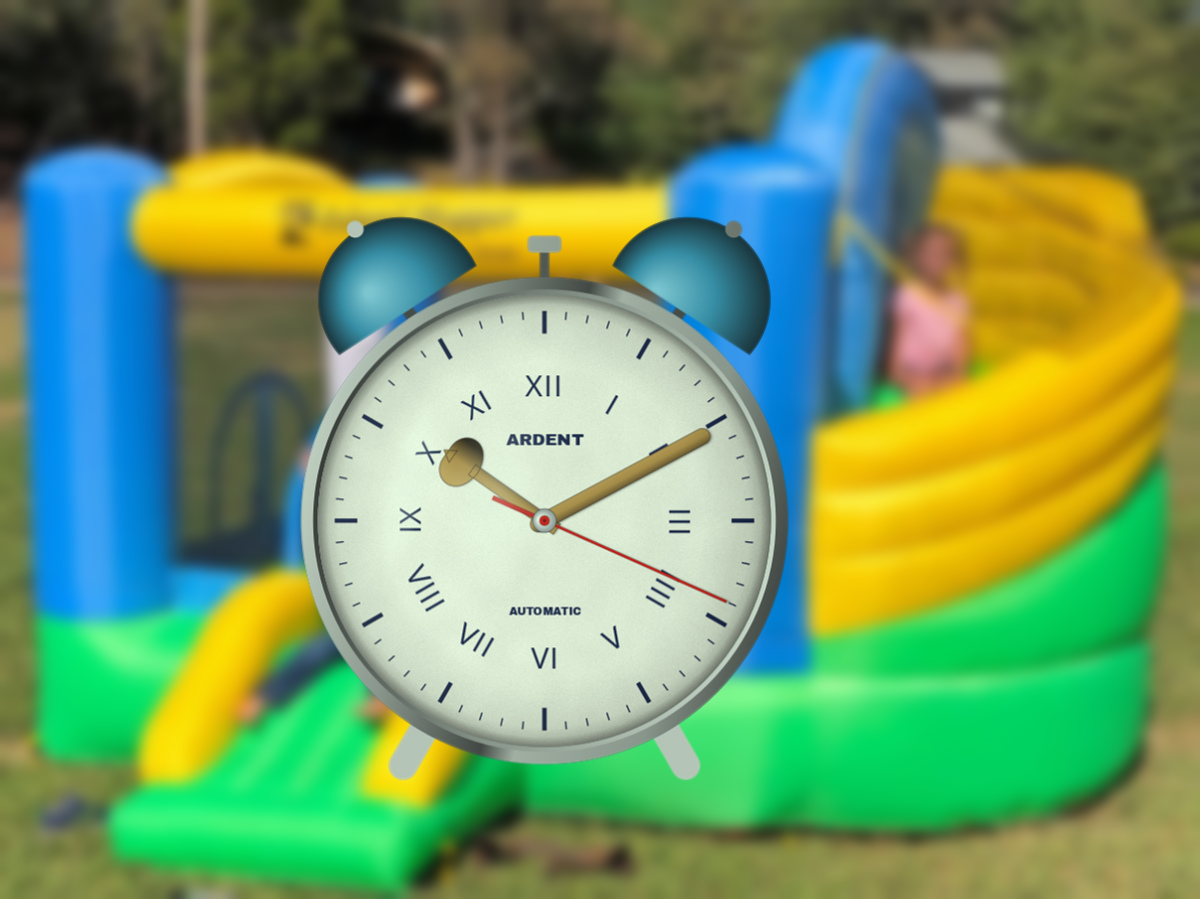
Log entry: **10:10:19**
